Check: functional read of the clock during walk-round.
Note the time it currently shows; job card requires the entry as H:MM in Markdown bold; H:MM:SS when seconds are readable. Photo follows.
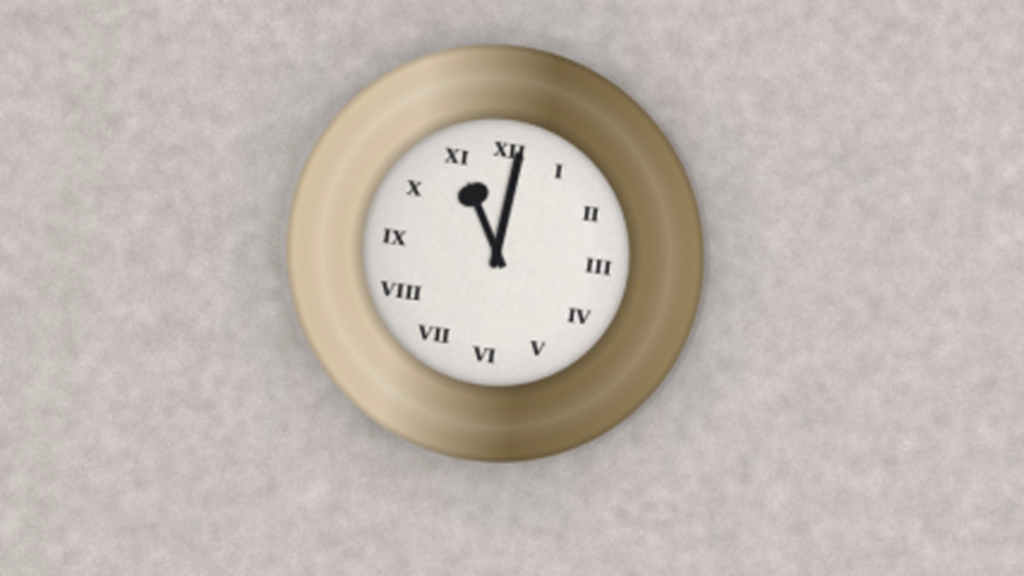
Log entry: **11:01**
